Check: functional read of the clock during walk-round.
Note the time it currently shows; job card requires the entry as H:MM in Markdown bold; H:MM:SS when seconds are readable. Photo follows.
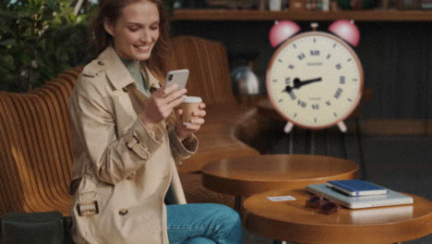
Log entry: **8:42**
